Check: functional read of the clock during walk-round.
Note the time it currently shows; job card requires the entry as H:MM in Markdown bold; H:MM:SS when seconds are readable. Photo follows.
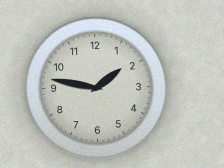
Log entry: **1:47**
